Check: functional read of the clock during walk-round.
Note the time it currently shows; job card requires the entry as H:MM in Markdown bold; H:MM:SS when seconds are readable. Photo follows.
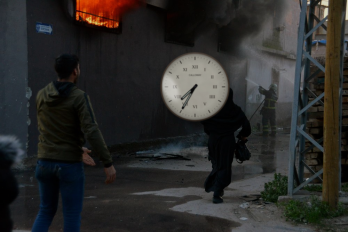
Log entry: **7:35**
